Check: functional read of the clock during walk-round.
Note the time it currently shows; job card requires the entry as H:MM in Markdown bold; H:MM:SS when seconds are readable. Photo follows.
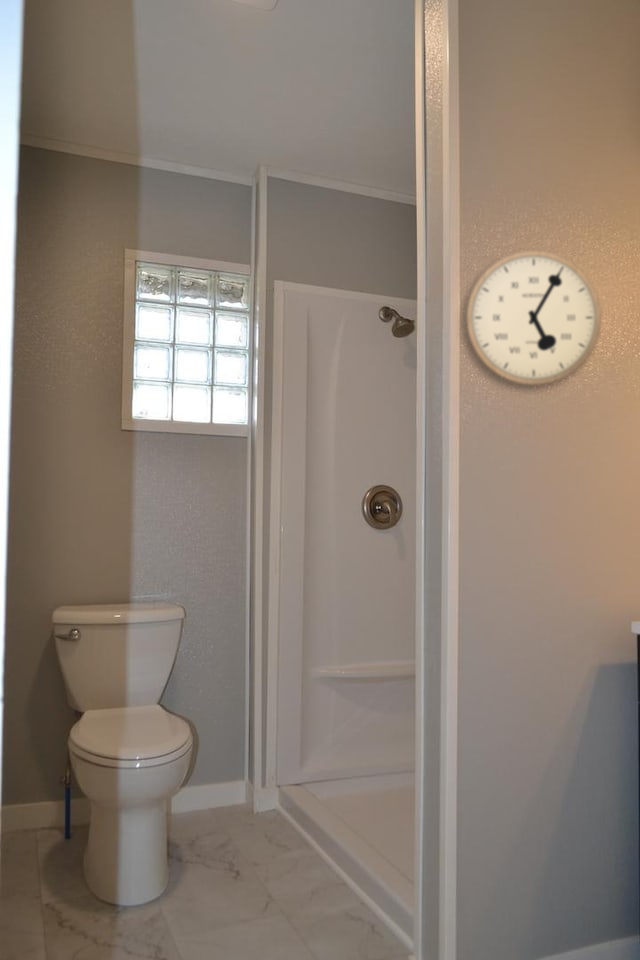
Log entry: **5:05**
